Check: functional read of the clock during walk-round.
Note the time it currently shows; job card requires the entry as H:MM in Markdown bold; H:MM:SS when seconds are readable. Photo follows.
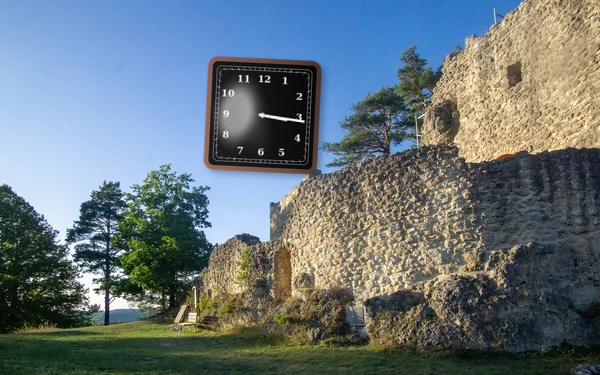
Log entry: **3:16**
